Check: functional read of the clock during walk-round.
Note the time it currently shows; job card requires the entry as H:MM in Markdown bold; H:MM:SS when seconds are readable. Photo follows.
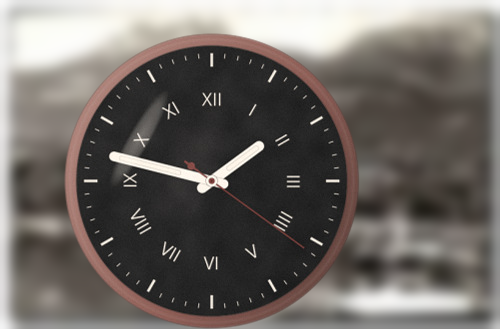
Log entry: **1:47:21**
